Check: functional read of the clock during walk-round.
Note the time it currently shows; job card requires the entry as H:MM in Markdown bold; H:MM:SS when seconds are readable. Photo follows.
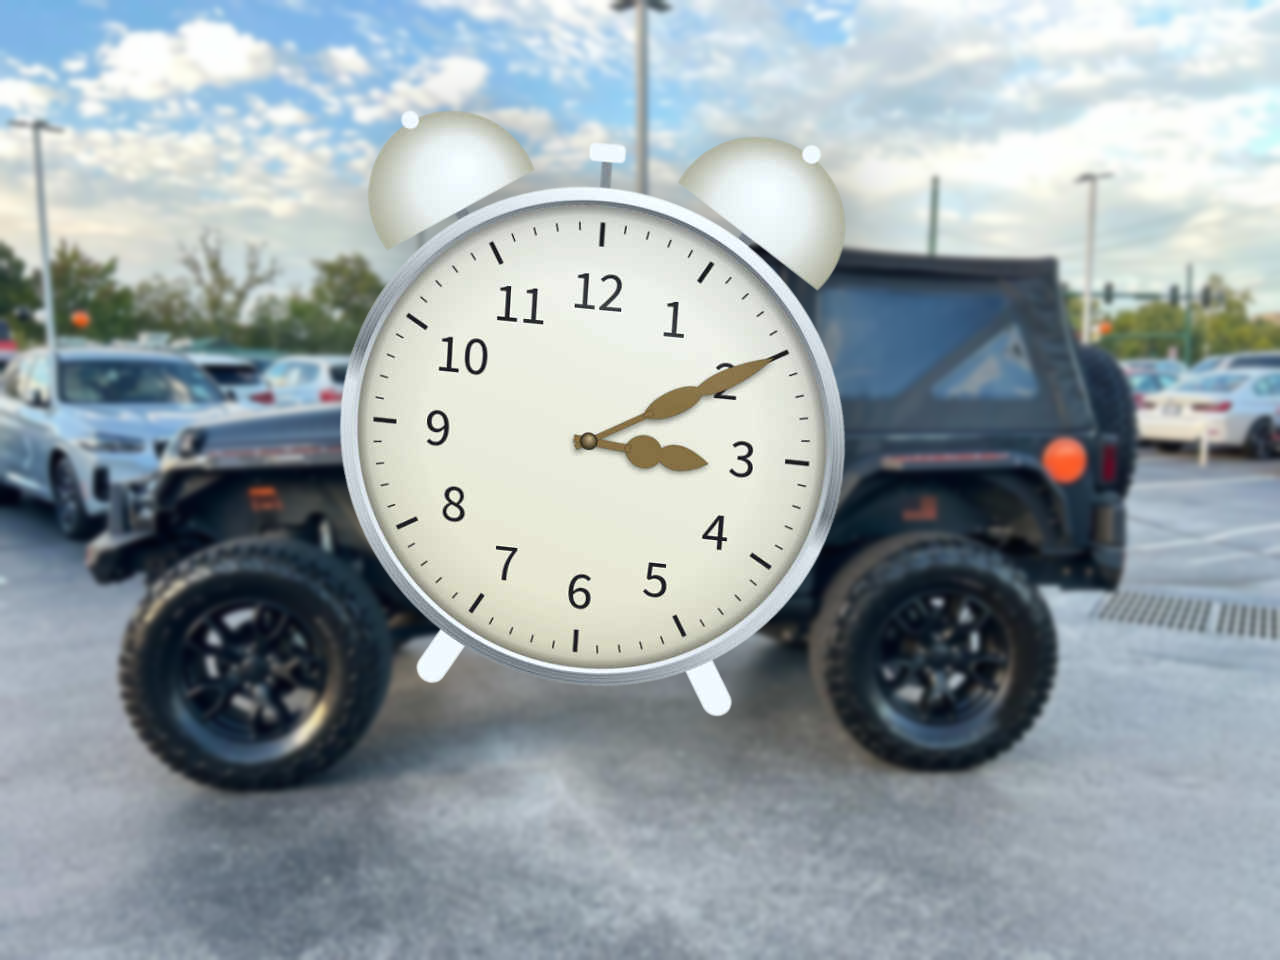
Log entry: **3:10**
